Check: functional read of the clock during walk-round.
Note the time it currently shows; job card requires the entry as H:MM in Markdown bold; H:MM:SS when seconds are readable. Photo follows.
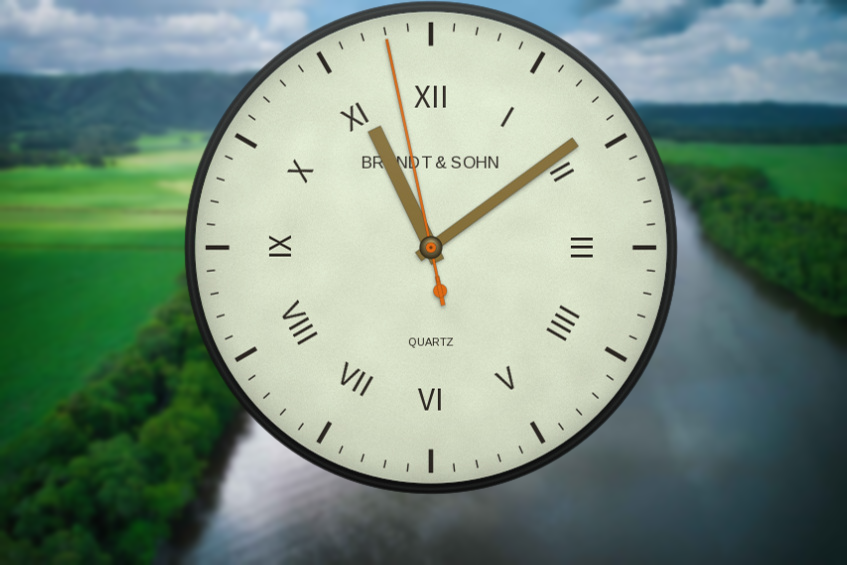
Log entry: **11:08:58**
